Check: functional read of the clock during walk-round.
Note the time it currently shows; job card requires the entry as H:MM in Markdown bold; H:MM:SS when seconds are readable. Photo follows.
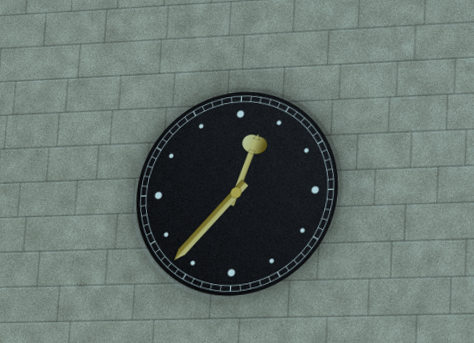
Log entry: **12:37**
